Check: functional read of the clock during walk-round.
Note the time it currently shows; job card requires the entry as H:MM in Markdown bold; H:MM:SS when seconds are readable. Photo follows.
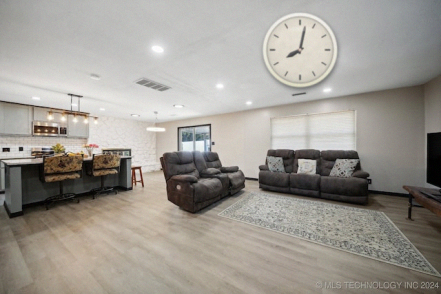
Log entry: **8:02**
